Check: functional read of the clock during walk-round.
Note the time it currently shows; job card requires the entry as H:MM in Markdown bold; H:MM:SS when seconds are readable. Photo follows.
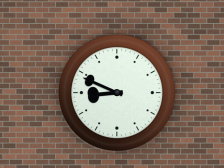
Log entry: **8:49**
